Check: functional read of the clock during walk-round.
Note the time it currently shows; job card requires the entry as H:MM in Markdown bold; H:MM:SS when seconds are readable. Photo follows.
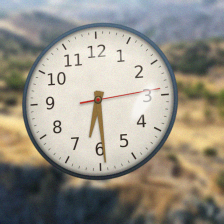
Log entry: **6:29:14**
